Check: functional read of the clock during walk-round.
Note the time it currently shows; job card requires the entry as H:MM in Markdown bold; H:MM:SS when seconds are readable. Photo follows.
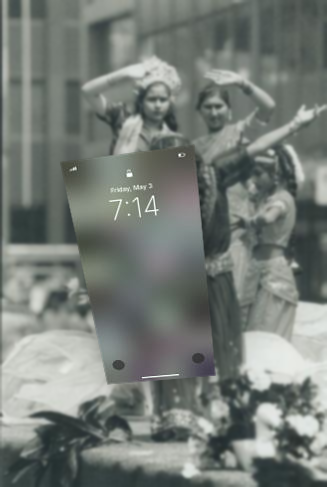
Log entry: **7:14**
